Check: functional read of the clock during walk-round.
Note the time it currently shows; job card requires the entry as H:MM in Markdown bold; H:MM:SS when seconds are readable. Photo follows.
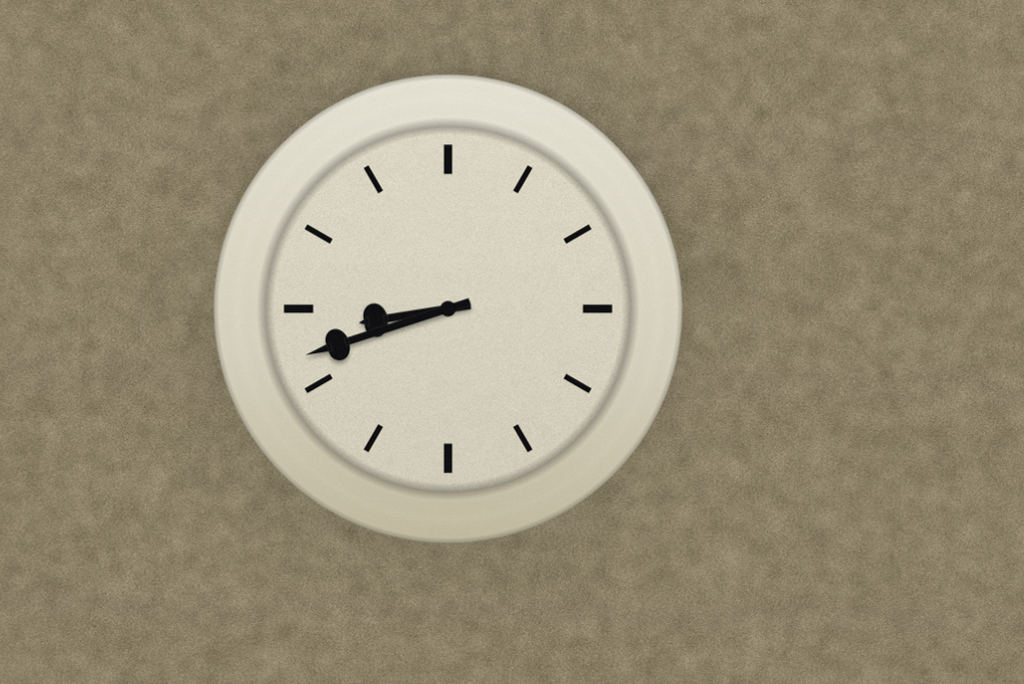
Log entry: **8:42**
